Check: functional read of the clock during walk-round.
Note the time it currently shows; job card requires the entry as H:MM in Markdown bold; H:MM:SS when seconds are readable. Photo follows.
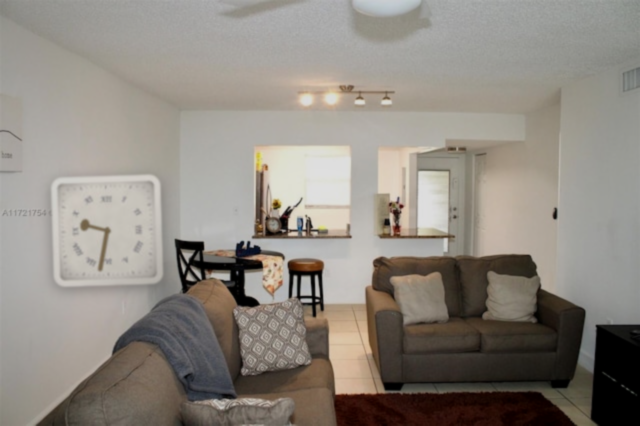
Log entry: **9:32**
